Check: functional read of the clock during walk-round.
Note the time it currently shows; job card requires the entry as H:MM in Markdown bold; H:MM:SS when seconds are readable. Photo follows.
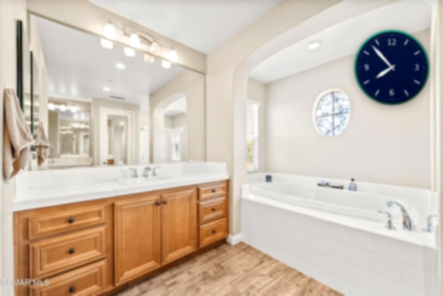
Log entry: **7:53**
